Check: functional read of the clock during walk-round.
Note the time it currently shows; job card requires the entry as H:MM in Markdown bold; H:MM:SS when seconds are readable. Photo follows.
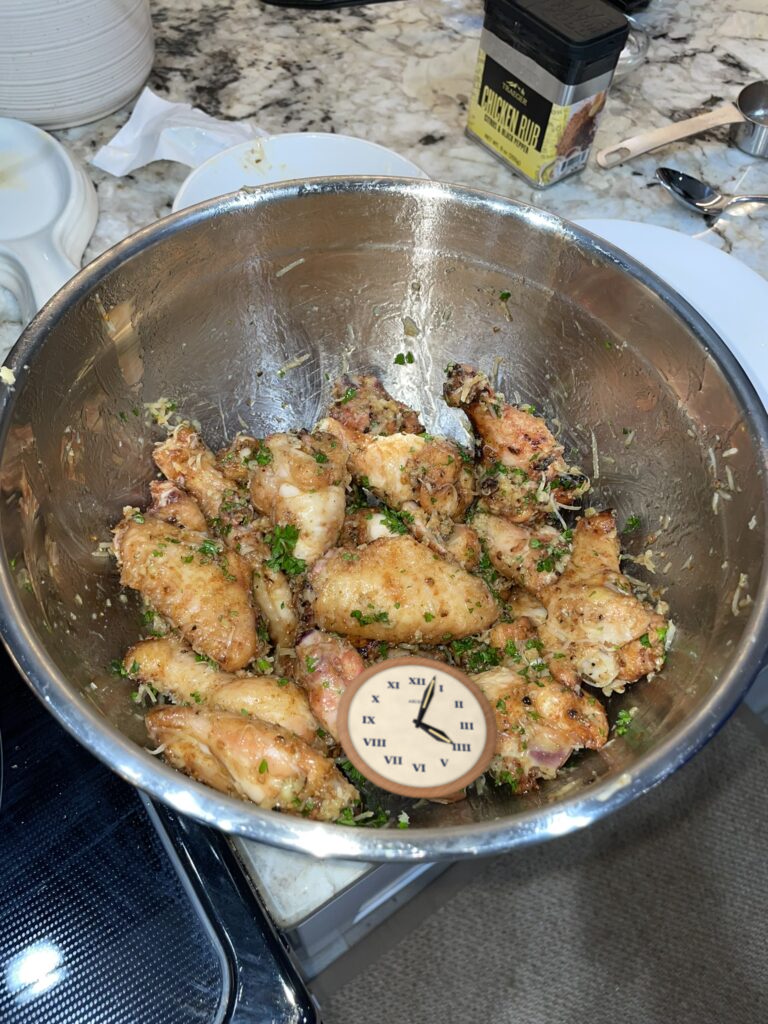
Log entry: **4:03**
